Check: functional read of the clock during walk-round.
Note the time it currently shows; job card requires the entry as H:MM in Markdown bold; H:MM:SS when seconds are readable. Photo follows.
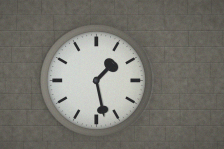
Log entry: **1:28**
